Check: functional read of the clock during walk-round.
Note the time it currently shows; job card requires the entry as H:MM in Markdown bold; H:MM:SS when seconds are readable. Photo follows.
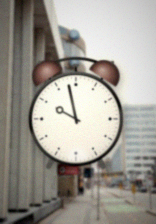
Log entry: **9:58**
